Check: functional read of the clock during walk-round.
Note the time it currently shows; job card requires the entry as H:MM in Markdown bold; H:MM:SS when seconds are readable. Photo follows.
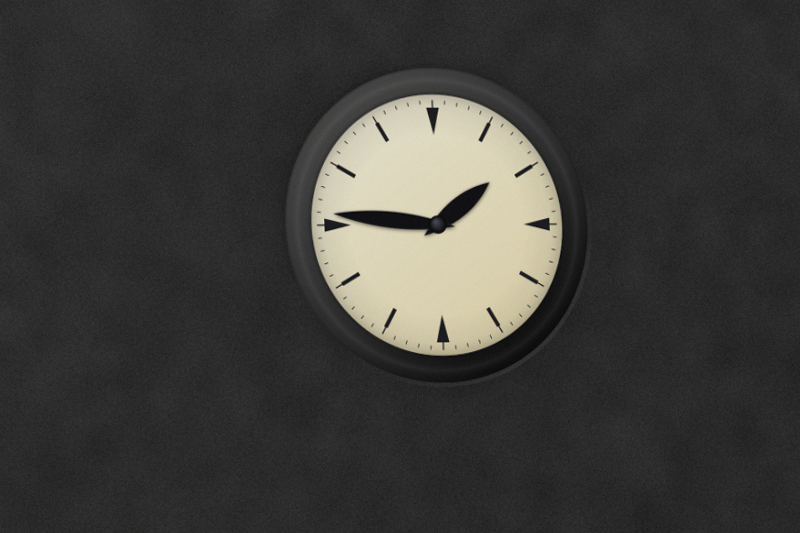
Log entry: **1:46**
